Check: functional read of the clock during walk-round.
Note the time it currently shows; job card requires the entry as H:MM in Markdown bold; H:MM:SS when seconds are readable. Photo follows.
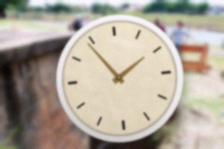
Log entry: **1:54**
